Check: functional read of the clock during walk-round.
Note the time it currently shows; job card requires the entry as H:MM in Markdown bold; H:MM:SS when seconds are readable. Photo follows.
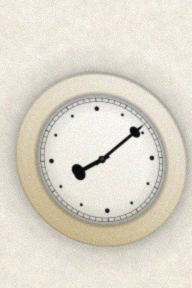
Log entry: **8:09**
